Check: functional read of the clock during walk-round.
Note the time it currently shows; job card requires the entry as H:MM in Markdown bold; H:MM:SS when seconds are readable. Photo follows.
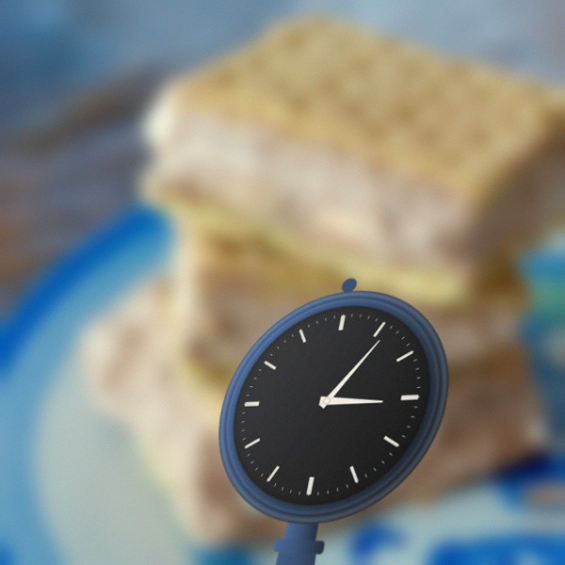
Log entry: **3:06**
